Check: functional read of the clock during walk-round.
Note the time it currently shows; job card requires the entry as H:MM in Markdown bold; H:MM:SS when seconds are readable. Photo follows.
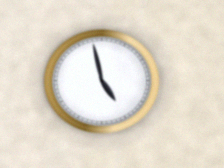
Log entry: **4:58**
